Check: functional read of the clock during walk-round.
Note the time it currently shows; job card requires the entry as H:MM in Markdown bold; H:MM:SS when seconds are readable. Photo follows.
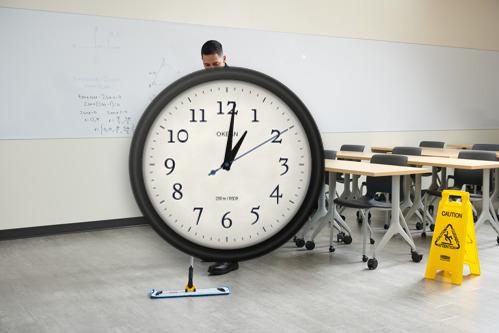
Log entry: **1:01:10**
